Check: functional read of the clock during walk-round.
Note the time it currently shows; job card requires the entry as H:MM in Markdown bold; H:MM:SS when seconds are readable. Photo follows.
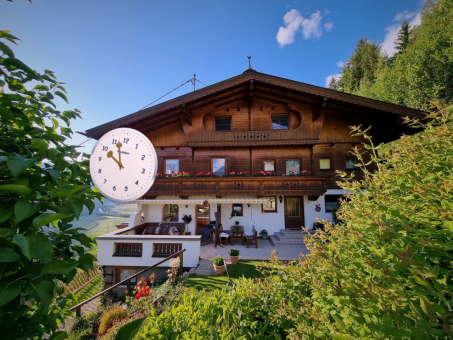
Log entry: **9:57**
